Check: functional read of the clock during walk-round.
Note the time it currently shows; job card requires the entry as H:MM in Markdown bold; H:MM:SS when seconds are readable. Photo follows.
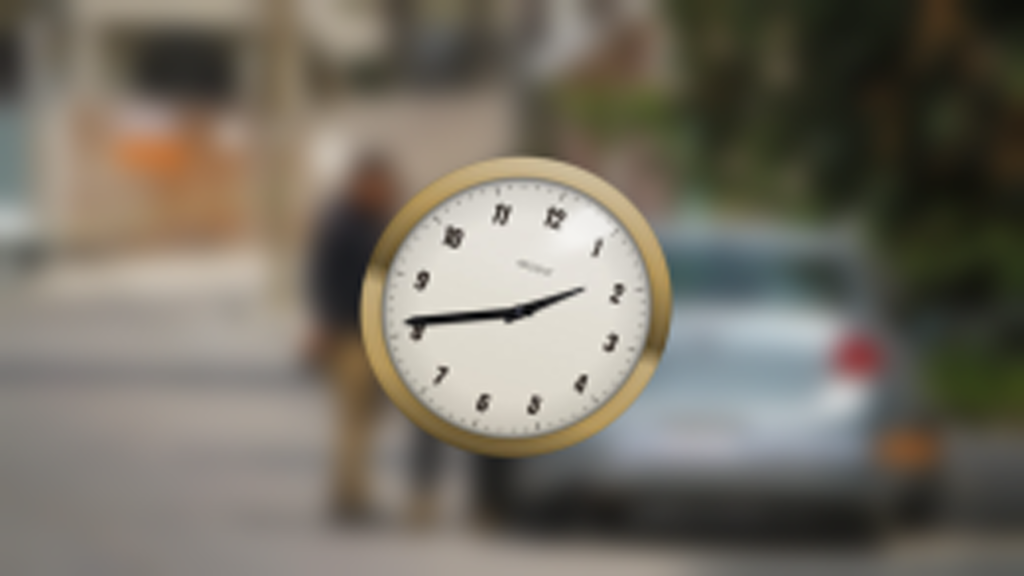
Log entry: **1:41**
